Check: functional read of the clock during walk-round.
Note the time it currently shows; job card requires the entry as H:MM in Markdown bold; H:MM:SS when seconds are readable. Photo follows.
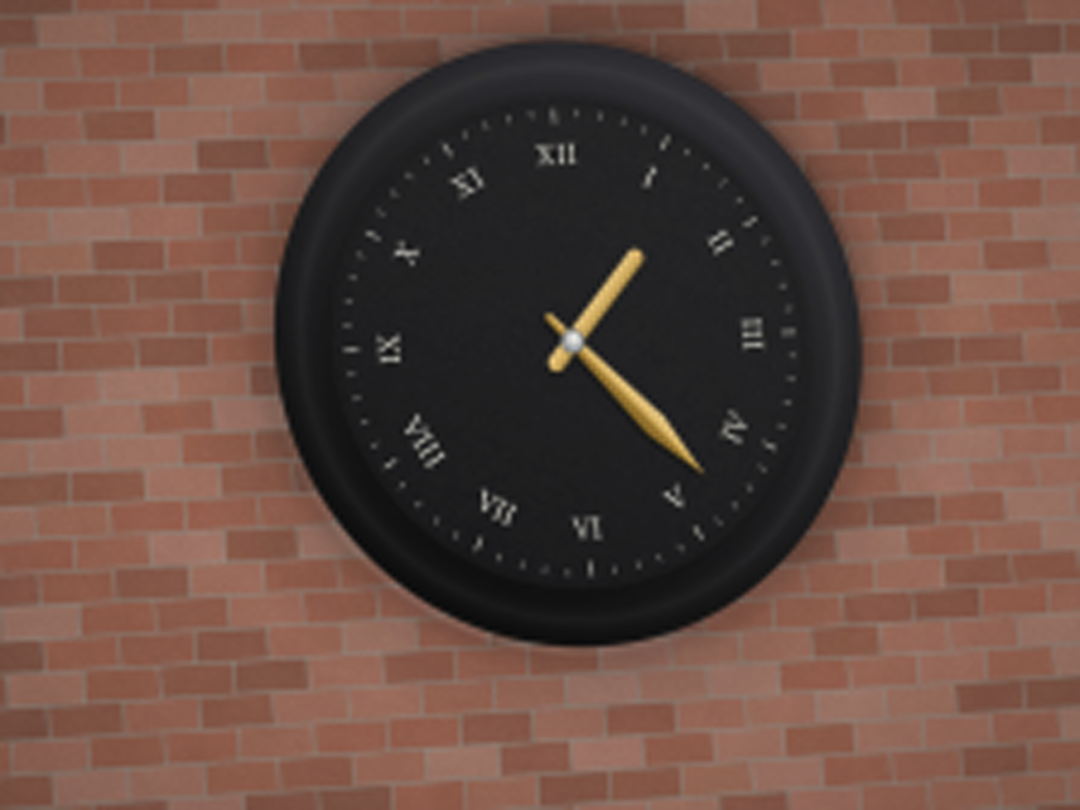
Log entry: **1:23**
